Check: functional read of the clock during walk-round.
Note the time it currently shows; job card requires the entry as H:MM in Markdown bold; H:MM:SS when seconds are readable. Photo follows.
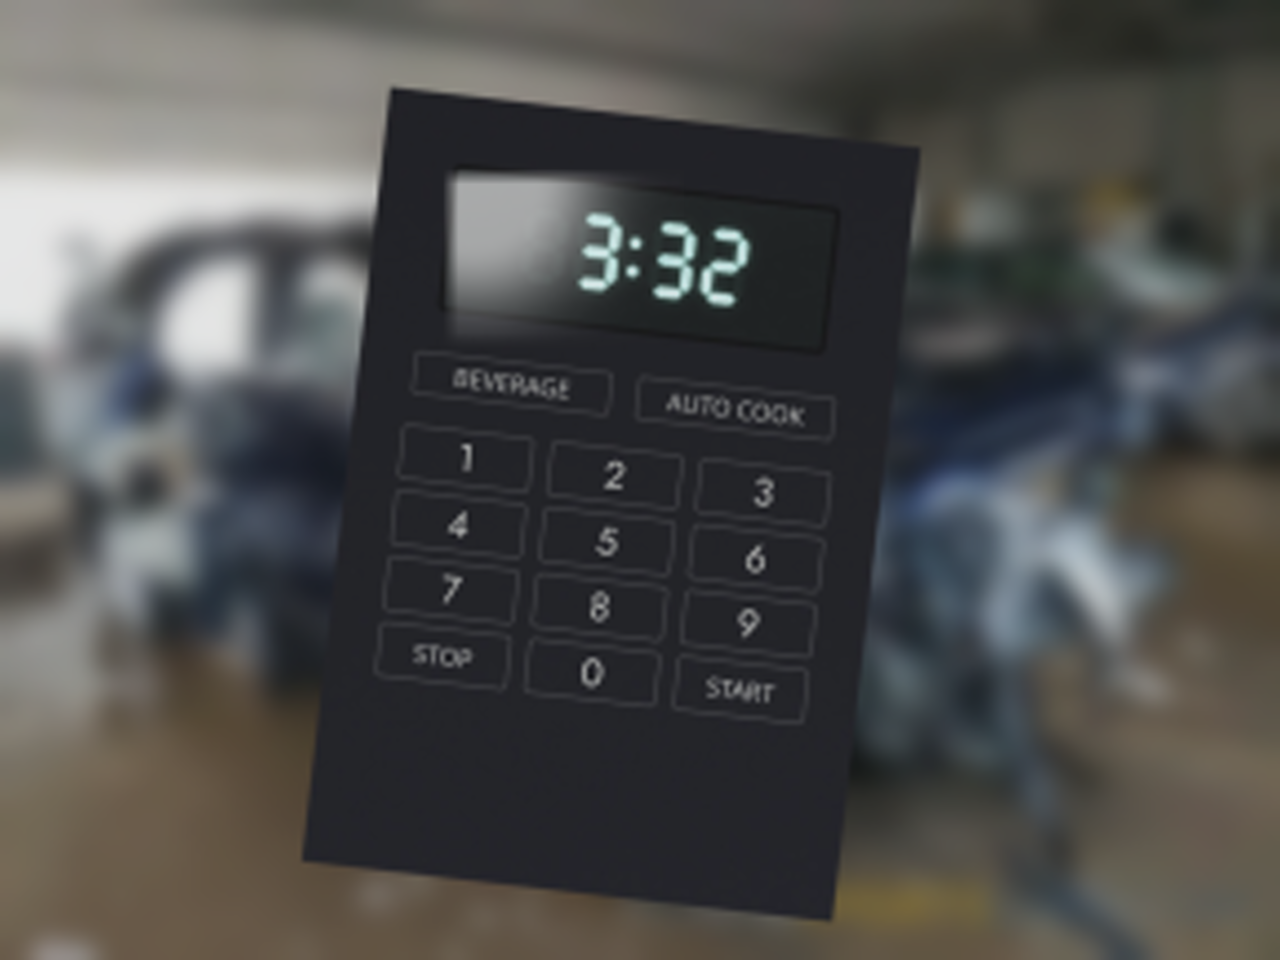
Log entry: **3:32**
